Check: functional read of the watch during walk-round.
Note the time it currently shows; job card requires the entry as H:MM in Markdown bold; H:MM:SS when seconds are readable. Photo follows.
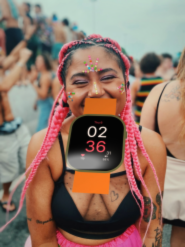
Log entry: **2:36**
